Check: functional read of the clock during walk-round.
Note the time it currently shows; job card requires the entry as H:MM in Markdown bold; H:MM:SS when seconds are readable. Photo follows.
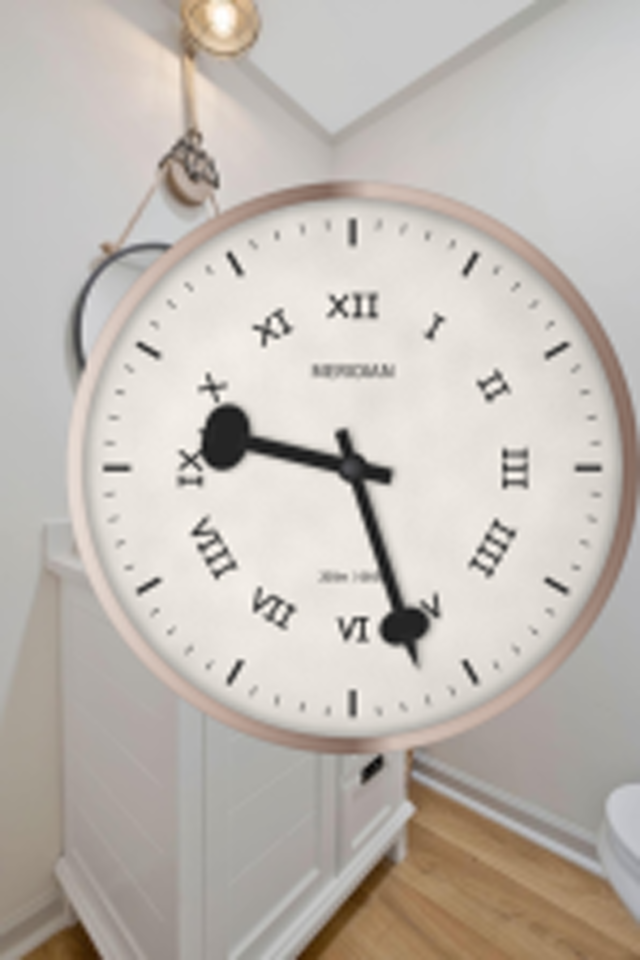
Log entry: **9:27**
